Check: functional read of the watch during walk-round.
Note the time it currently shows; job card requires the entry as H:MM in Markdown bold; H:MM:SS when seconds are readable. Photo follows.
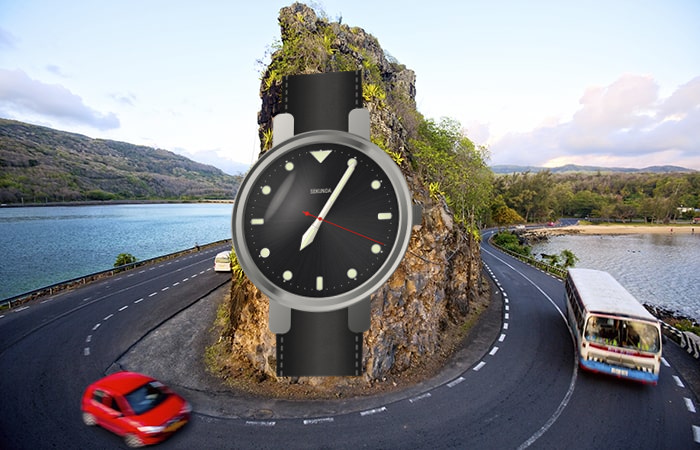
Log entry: **7:05:19**
